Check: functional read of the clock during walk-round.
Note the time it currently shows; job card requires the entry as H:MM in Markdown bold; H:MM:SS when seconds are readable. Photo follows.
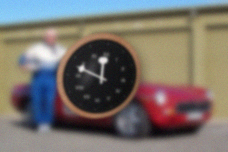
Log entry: **11:48**
